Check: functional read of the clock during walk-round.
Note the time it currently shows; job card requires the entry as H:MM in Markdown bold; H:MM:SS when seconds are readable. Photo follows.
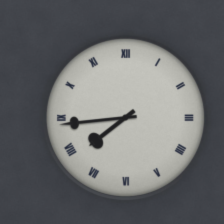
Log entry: **7:44**
